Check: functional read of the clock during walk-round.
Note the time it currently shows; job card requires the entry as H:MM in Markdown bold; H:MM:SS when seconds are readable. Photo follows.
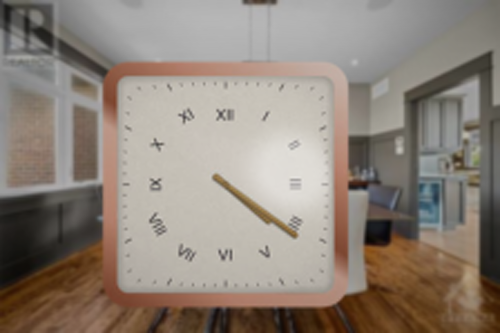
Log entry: **4:21**
